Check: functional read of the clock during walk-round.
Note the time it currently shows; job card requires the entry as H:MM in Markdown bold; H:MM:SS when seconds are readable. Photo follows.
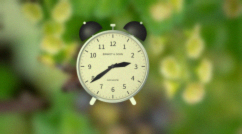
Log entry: **2:39**
